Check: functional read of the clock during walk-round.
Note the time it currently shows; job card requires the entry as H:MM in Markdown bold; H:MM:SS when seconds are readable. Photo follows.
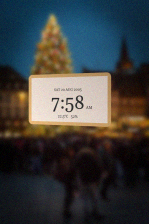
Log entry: **7:58**
